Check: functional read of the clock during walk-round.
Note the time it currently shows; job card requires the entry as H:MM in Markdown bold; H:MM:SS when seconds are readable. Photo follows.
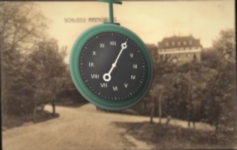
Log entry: **7:05**
